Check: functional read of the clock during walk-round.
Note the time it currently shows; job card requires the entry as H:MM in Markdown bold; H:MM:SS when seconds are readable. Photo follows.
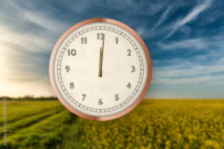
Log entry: **12:01**
